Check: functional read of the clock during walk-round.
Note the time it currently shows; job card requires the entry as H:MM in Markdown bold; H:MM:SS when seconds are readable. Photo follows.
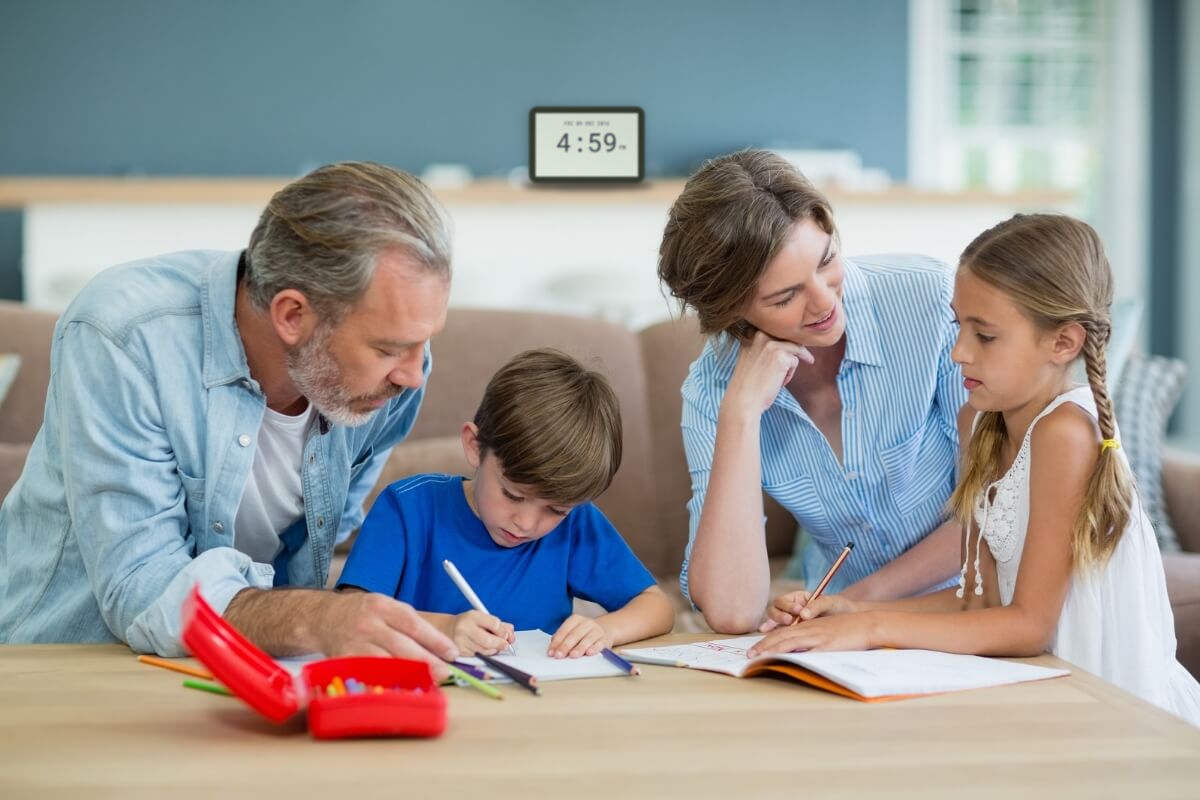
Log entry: **4:59**
